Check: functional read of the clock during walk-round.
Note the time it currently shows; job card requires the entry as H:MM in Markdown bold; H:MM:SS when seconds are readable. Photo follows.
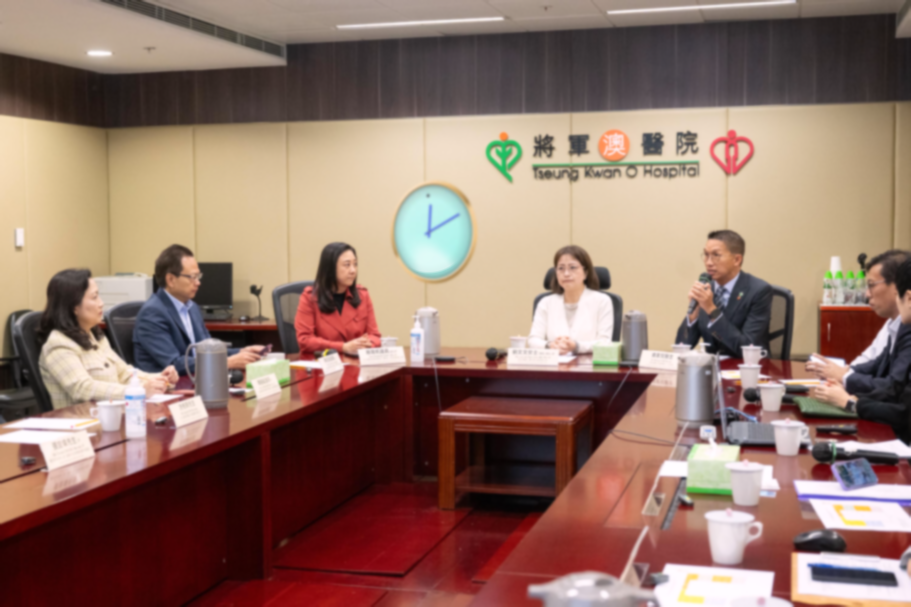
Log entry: **12:11**
